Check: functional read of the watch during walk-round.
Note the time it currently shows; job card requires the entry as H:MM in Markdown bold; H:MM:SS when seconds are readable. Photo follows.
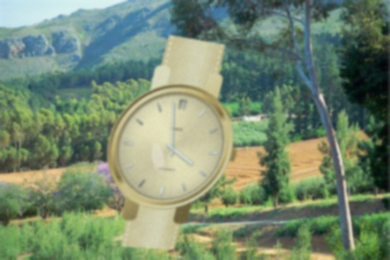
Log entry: **3:58**
